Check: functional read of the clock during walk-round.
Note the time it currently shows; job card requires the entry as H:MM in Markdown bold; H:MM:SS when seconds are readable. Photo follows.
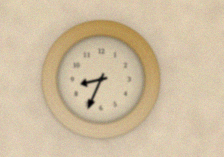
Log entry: **8:34**
